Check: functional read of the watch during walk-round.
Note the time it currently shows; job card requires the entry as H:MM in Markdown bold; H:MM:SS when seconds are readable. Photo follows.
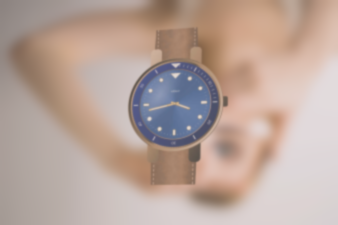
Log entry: **3:43**
